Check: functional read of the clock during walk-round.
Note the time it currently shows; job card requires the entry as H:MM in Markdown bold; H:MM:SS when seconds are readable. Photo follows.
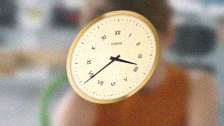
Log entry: **3:39**
